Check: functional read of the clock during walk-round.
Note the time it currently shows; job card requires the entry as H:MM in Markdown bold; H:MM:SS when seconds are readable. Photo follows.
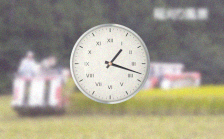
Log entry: **1:18**
